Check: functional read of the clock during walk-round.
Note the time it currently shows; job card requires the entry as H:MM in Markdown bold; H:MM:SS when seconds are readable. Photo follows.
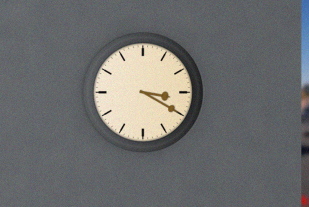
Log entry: **3:20**
